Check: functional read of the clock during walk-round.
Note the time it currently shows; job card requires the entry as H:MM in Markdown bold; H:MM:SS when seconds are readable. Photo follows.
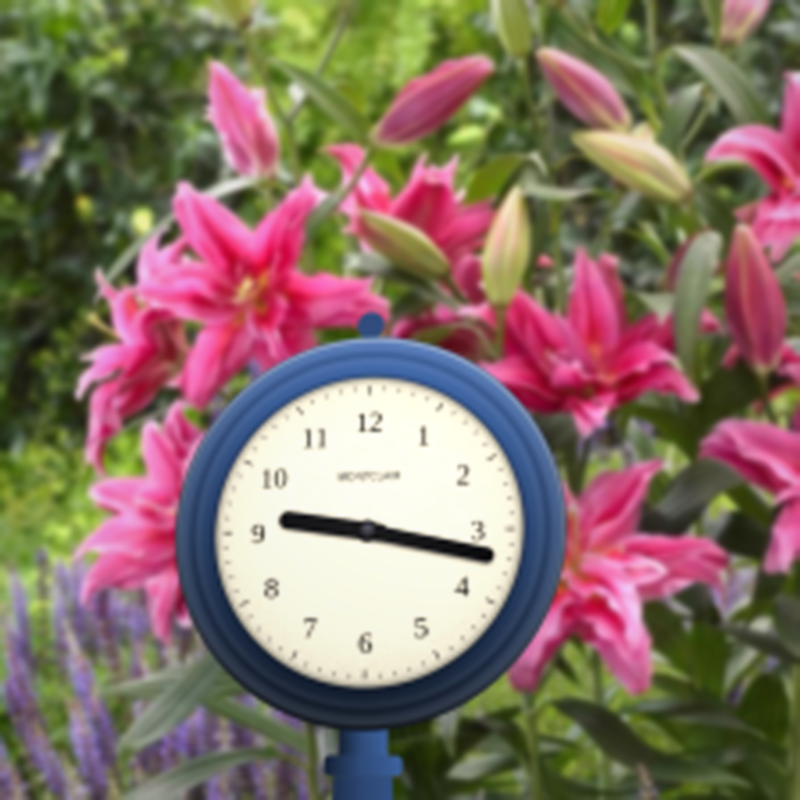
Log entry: **9:17**
